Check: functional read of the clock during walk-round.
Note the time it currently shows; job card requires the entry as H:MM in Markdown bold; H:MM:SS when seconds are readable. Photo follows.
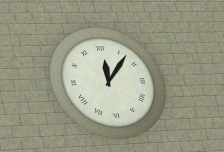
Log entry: **12:07**
